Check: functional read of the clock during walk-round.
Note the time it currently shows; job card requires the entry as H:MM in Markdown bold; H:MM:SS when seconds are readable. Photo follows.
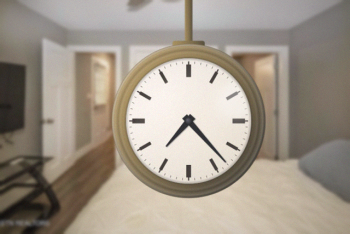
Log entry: **7:23**
